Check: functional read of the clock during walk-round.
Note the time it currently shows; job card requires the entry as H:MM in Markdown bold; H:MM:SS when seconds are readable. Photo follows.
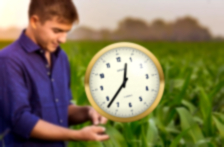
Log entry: **12:38**
